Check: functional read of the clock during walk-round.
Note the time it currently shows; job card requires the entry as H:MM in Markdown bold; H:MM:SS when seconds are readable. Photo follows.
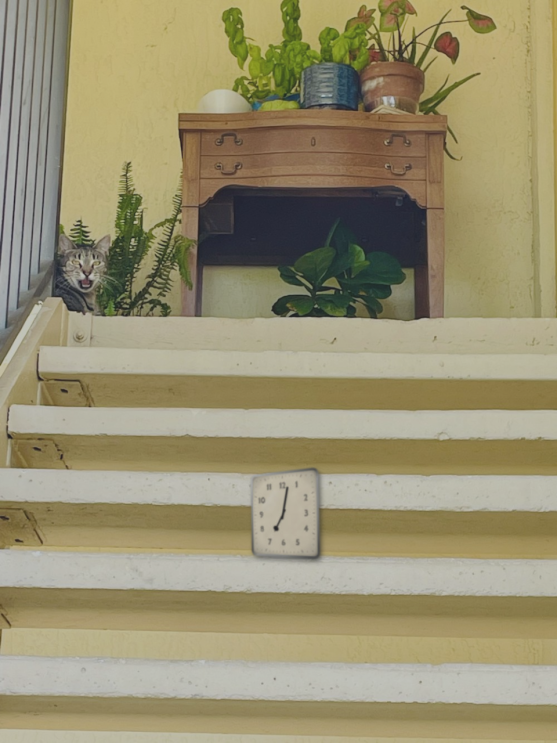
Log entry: **7:02**
